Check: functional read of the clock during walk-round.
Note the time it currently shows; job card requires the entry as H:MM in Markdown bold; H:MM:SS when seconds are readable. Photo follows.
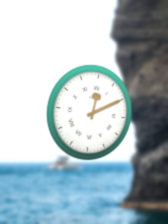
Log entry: **12:10**
